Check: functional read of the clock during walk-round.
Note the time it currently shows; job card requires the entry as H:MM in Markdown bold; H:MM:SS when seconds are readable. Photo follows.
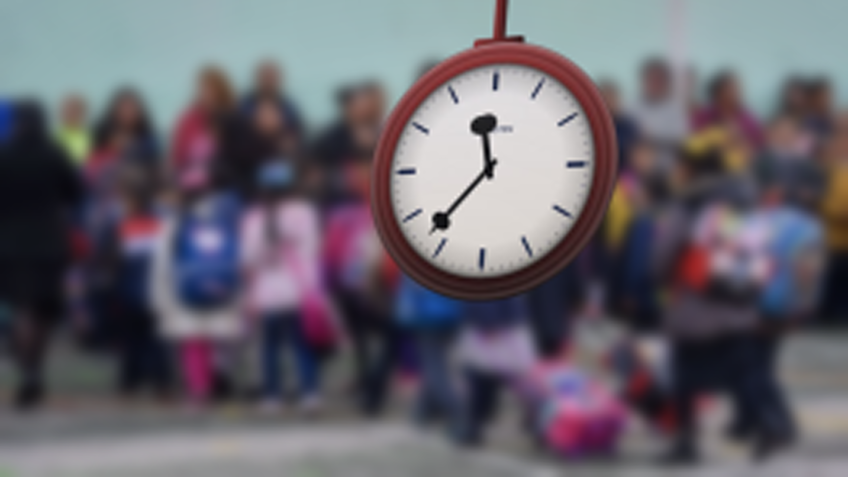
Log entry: **11:37**
